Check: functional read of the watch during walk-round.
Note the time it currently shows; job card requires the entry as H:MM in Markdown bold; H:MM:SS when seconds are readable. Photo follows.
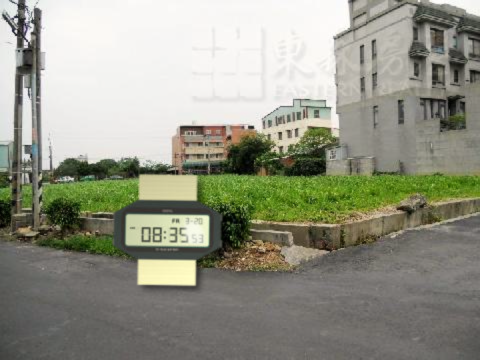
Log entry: **8:35**
